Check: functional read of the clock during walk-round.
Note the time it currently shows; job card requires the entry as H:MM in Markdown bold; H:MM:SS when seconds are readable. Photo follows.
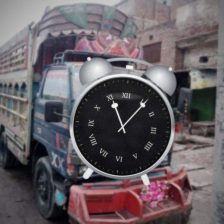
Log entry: **11:06**
